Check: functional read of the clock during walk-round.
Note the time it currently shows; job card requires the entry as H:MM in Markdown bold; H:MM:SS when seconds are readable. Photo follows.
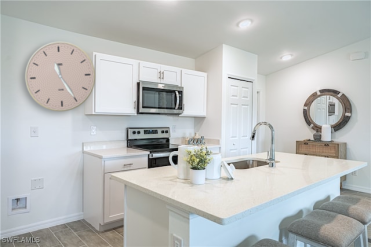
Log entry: **11:25**
